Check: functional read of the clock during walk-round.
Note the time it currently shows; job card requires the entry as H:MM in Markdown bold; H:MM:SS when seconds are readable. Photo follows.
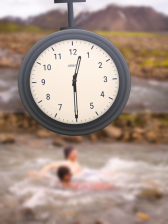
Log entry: **12:30**
